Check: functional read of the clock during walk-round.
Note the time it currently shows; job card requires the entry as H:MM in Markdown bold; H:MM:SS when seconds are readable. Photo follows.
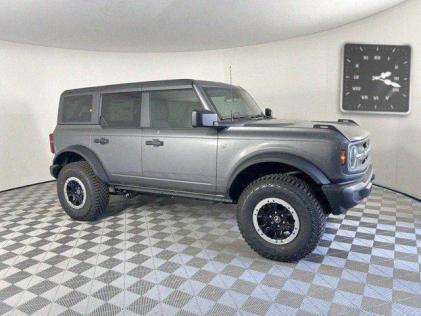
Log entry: **2:18**
